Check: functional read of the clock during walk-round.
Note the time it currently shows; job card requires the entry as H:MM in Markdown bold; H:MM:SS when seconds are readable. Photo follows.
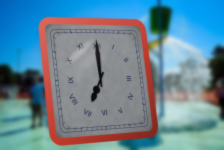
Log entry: **7:00**
